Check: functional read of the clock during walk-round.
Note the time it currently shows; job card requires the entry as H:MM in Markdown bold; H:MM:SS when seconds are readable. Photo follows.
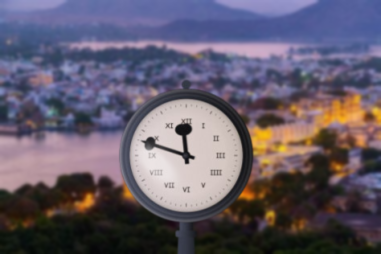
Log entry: **11:48**
